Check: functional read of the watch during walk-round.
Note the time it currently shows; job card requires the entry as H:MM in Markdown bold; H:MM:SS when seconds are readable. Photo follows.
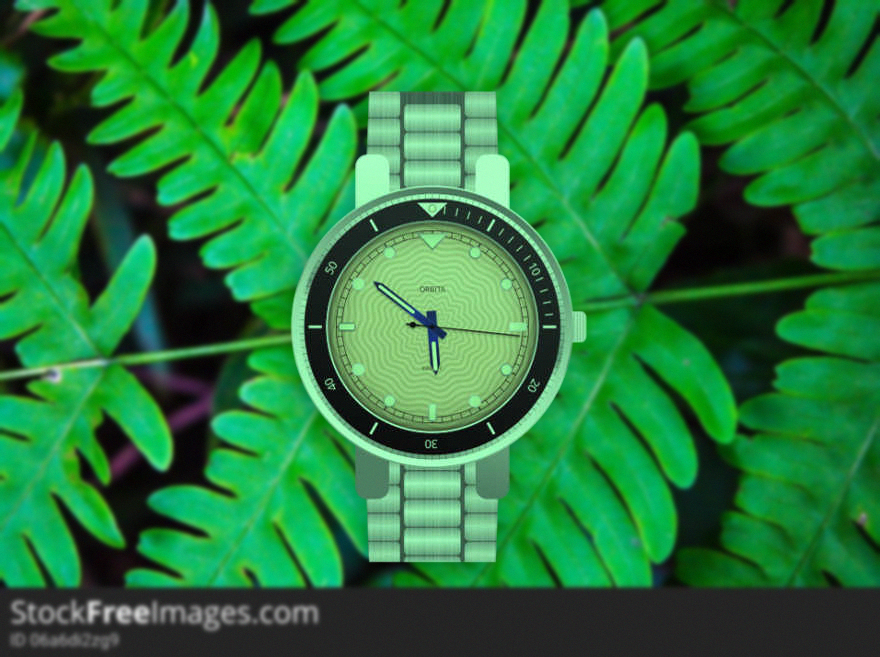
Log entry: **5:51:16**
